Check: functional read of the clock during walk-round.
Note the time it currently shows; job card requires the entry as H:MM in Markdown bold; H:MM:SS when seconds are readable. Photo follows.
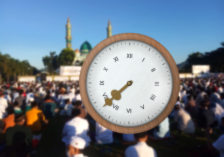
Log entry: **7:38**
